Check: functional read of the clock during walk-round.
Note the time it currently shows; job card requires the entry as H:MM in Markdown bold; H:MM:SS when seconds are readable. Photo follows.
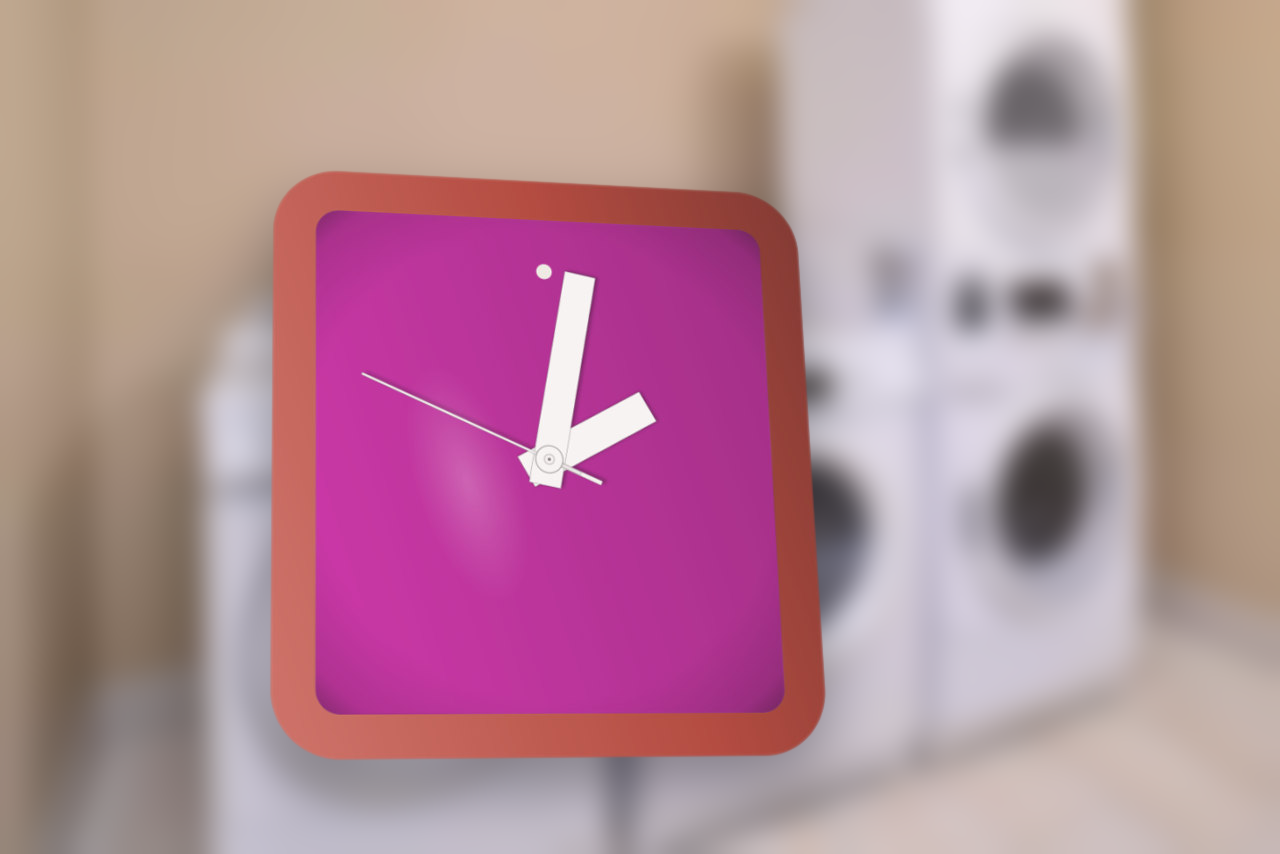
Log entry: **2:01:49**
